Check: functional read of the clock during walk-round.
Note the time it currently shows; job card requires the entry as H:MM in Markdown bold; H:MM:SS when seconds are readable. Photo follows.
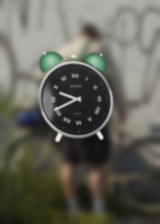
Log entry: **9:41**
